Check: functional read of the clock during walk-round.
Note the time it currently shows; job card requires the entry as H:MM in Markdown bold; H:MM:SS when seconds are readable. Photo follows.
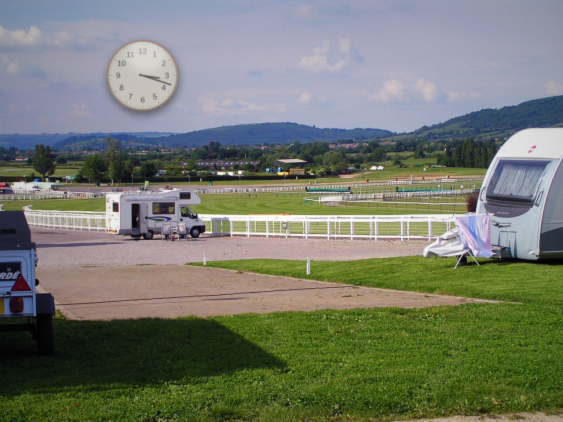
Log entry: **3:18**
